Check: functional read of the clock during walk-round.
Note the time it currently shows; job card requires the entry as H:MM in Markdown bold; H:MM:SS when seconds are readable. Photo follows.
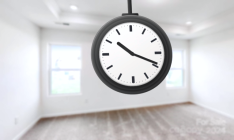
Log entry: **10:19**
